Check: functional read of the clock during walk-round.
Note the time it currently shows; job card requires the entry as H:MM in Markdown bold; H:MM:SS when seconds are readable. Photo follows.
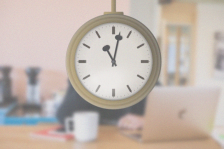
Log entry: **11:02**
